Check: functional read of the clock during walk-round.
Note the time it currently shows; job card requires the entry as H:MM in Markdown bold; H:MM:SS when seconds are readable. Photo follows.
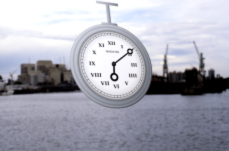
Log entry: **6:09**
